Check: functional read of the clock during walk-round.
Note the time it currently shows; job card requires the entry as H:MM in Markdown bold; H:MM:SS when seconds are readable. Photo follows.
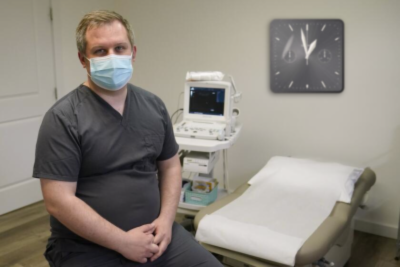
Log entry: **12:58**
